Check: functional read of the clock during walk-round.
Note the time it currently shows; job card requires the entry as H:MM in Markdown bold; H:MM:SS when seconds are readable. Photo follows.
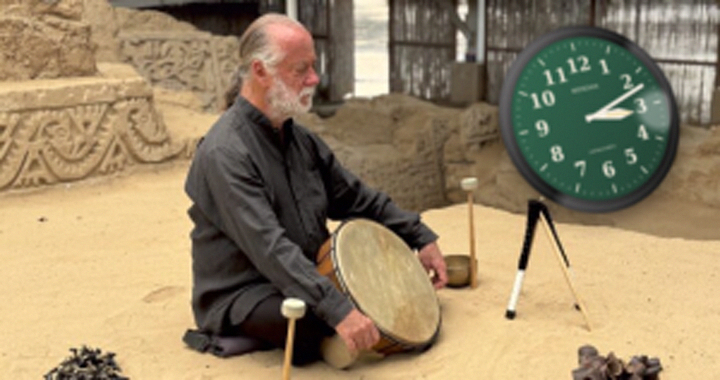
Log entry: **3:12**
